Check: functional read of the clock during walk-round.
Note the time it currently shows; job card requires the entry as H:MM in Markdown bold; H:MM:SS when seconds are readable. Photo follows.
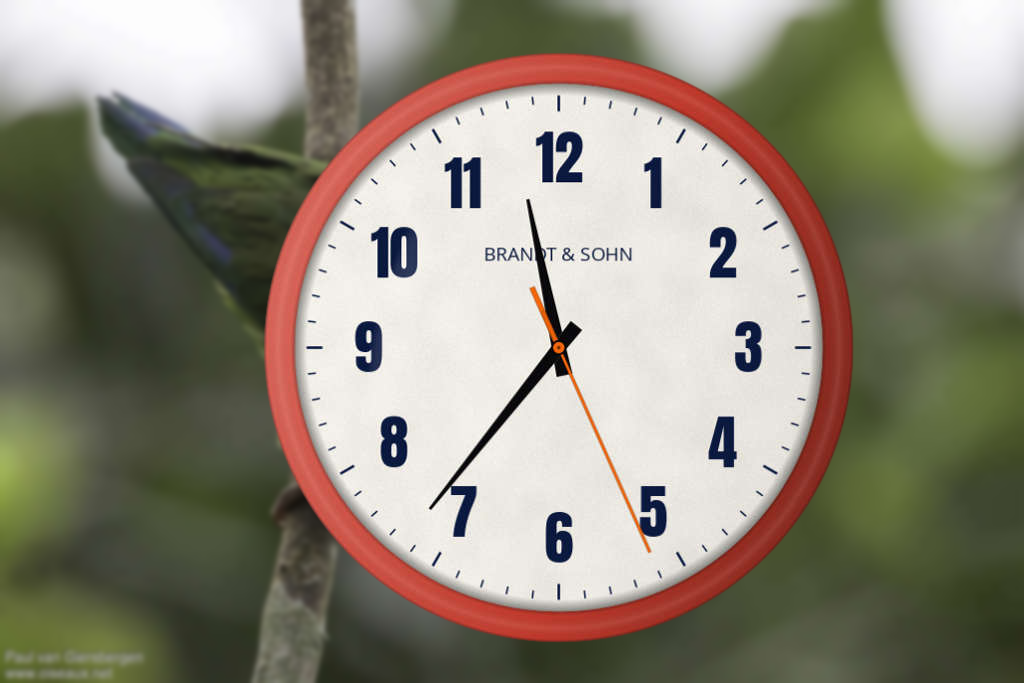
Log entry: **11:36:26**
